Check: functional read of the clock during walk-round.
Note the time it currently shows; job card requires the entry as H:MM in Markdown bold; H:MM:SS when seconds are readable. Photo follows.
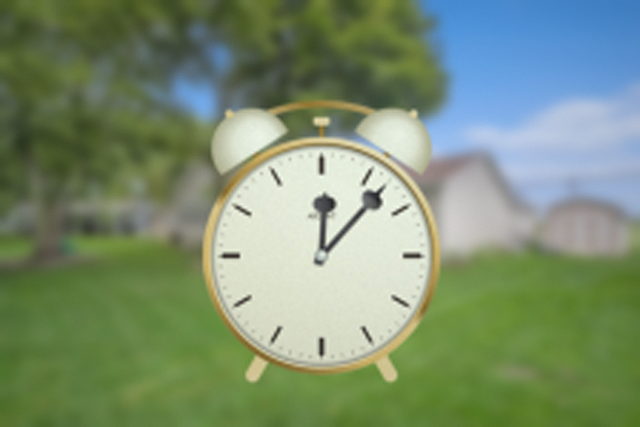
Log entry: **12:07**
